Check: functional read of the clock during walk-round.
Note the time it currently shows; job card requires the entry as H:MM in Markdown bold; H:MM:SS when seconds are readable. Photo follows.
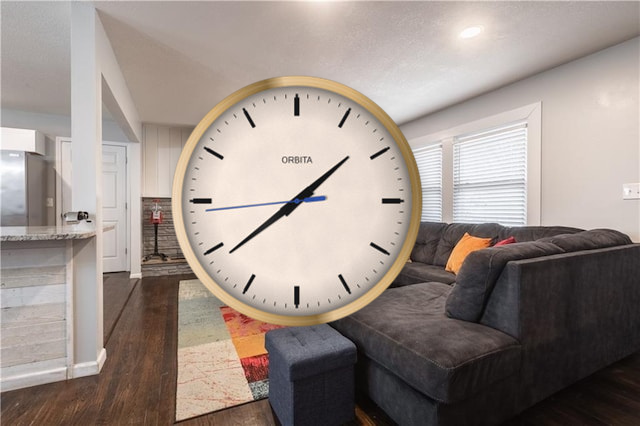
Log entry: **1:38:44**
